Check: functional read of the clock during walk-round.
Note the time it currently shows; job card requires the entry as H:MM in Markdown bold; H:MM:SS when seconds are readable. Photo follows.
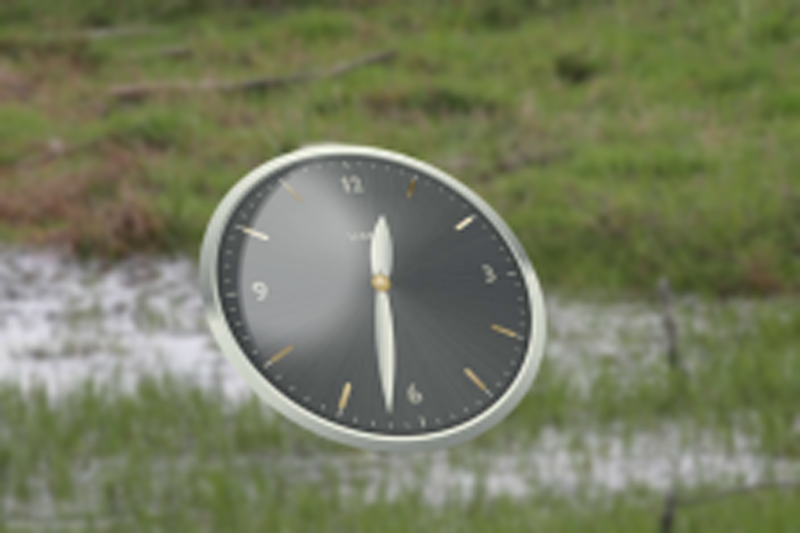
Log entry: **12:32**
